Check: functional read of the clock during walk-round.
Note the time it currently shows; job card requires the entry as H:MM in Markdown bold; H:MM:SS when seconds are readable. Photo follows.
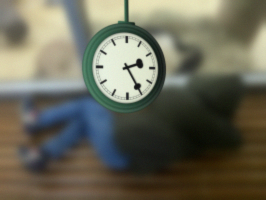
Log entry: **2:25**
